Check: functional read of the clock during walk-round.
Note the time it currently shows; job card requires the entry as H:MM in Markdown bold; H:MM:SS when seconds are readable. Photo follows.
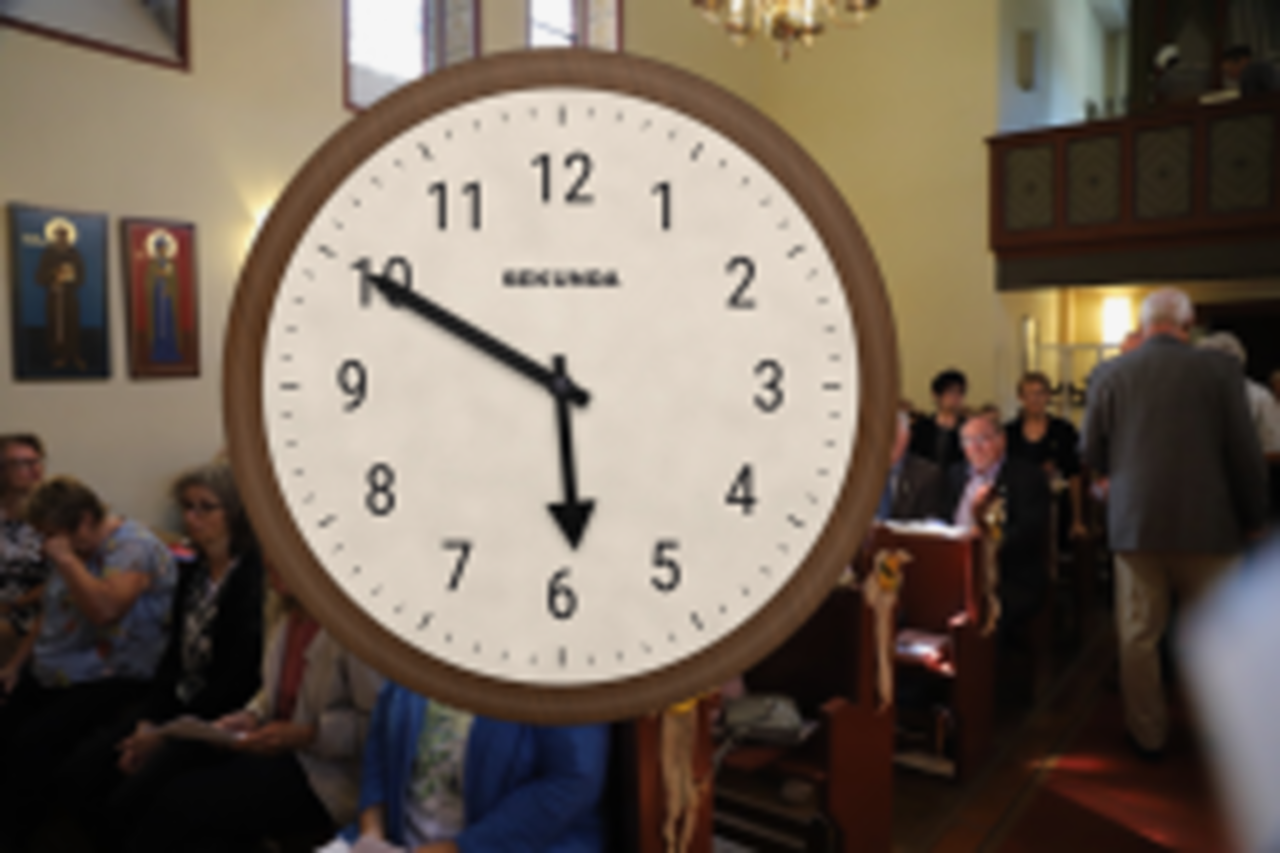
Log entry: **5:50**
